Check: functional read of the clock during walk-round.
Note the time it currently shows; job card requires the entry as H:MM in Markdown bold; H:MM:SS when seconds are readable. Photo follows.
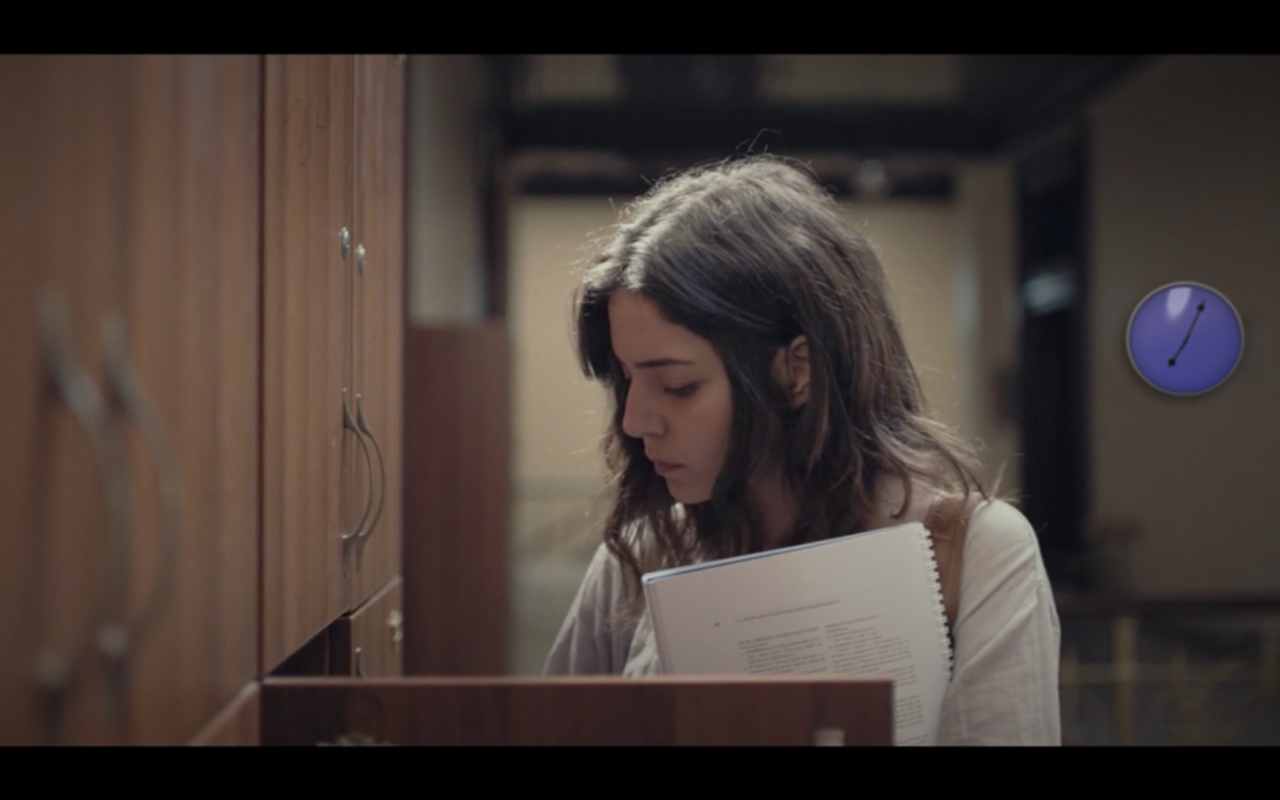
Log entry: **7:04**
